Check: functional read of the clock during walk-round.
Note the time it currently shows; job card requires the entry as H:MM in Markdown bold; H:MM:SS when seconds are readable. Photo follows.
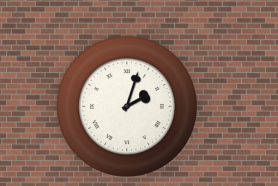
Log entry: **2:03**
